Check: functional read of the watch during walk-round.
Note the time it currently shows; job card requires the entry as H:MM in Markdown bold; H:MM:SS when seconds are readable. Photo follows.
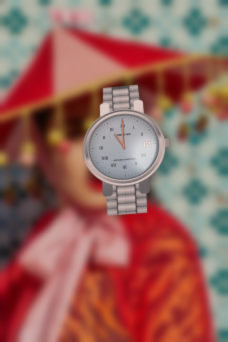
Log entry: **11:00**
